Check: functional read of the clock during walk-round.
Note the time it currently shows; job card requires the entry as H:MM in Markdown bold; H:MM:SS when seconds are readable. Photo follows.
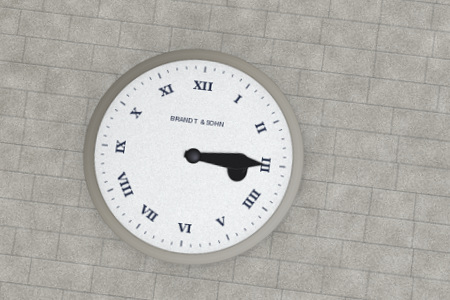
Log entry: **3:15**
